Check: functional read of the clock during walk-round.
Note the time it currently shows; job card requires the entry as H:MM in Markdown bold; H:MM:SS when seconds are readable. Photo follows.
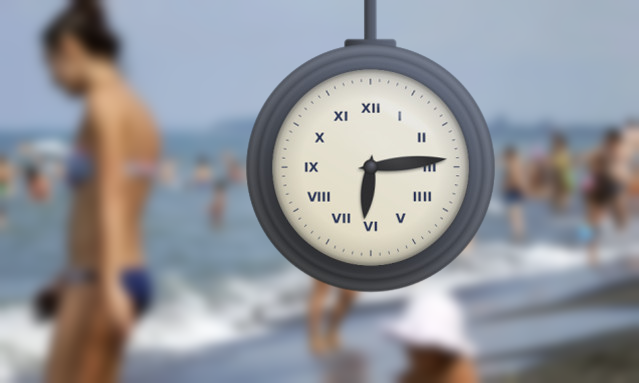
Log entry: **6:14**
